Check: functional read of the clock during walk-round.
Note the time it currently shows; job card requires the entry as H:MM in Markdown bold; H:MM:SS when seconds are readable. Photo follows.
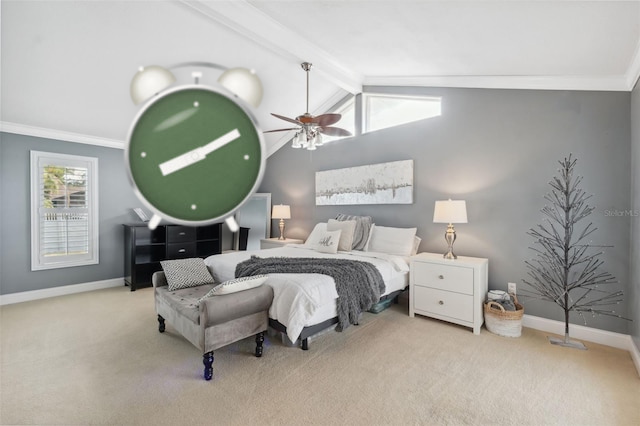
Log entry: **8:10**
